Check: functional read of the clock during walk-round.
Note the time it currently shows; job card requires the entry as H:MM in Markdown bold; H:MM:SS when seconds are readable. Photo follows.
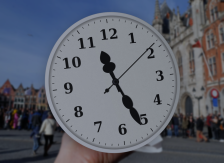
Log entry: **11:26:09**
